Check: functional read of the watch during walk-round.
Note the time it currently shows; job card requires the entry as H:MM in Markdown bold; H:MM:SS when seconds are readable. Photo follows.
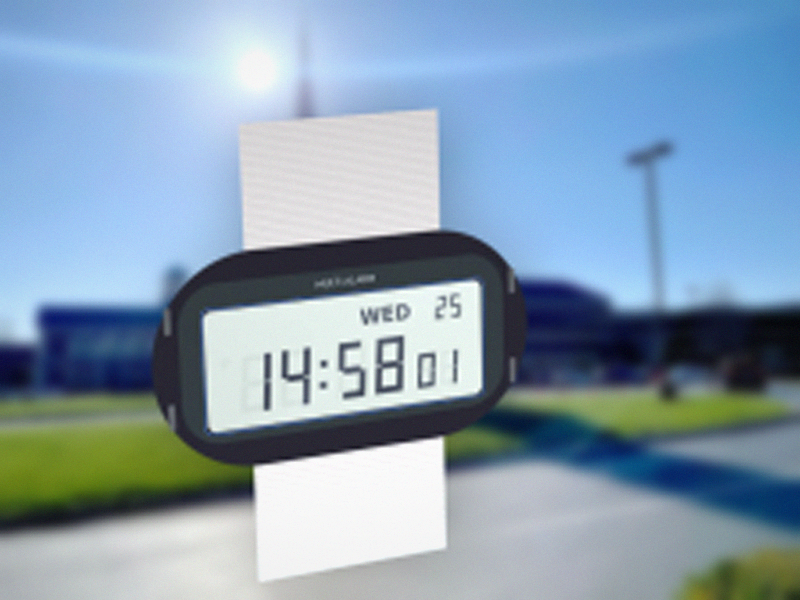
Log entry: **14:58:01**
